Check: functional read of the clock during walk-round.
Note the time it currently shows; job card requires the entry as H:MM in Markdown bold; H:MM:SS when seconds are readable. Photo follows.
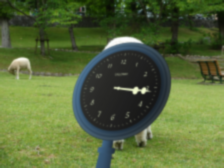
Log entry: **3:16**
